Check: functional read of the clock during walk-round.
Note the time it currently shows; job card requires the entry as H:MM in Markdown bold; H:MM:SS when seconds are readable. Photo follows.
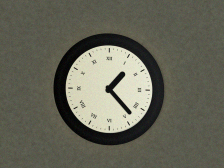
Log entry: **1:23**
